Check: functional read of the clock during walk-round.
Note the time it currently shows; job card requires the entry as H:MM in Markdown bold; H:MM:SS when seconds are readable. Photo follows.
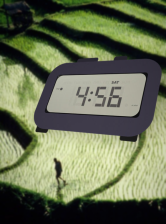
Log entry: **4:56**
